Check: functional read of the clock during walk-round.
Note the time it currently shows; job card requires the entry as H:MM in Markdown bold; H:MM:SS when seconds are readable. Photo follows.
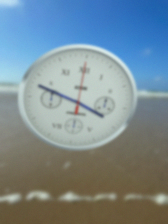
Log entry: **3:48**
